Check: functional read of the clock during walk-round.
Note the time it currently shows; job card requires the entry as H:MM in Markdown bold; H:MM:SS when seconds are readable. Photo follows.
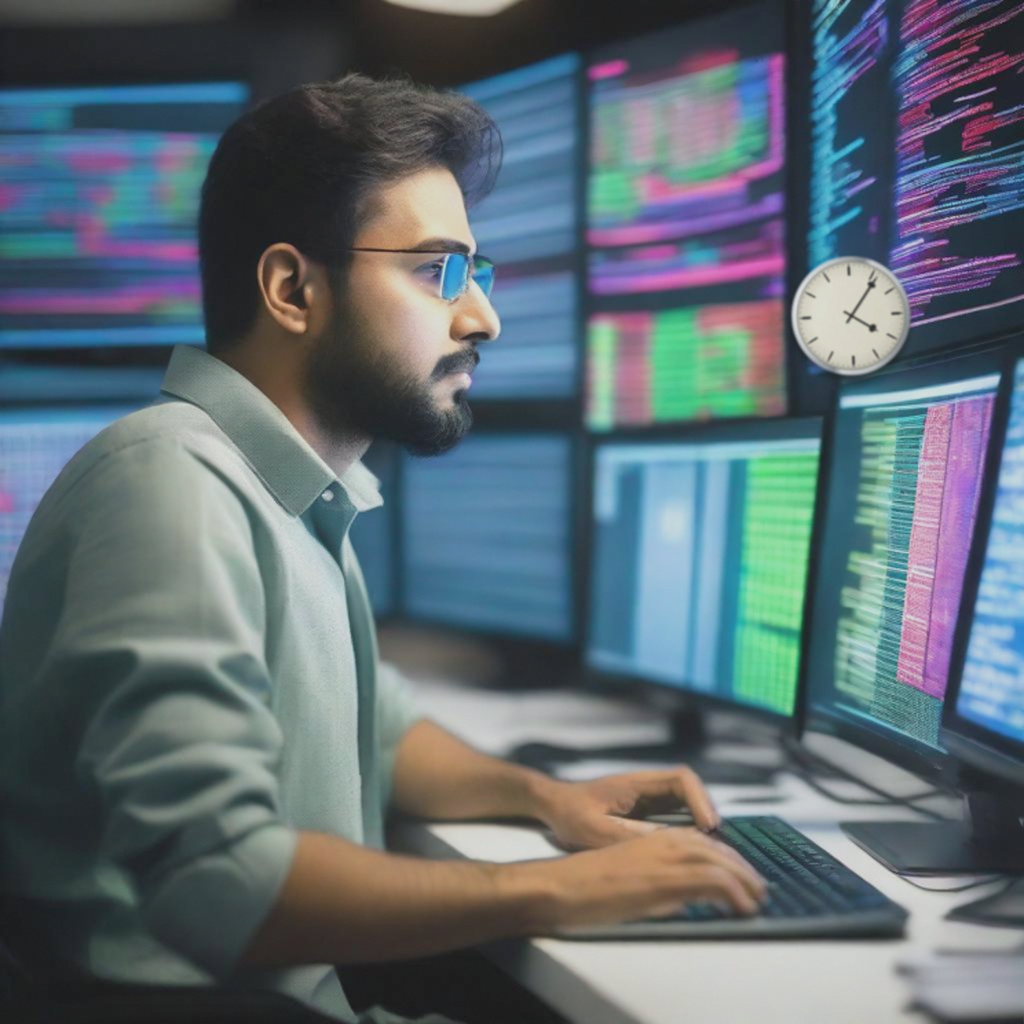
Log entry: **4:06**
